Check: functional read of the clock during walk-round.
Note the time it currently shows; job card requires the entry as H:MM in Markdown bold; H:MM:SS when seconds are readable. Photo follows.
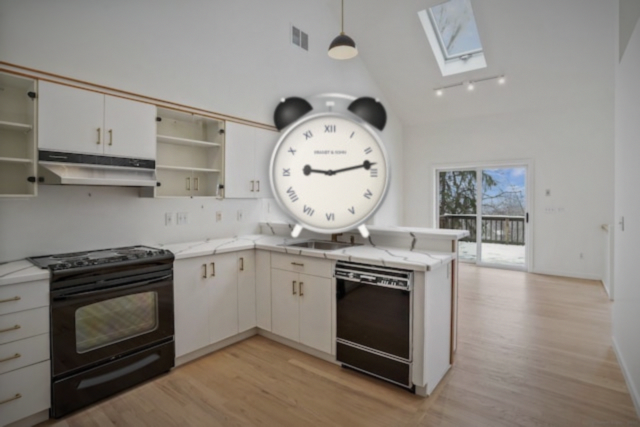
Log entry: **9:13**
